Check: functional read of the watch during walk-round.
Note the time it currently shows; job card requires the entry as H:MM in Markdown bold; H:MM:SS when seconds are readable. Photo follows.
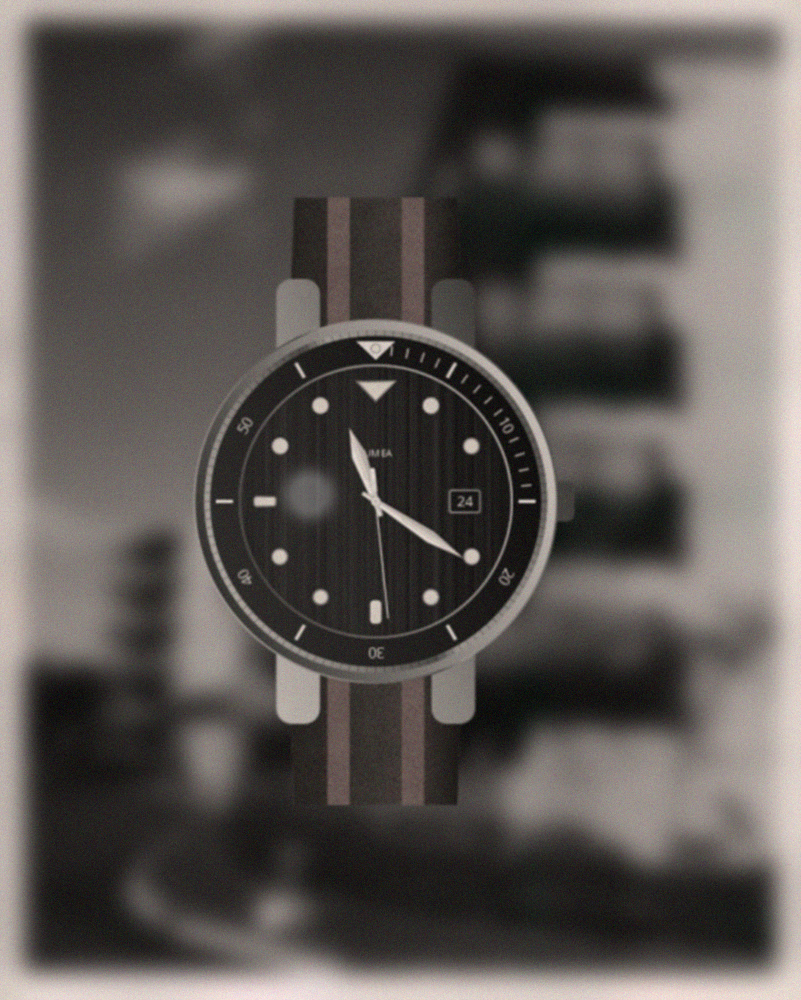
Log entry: **11:20:29**
